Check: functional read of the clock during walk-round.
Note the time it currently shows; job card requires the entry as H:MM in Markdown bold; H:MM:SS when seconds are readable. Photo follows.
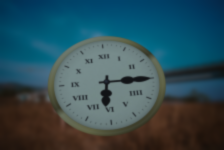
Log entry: **6:15**
